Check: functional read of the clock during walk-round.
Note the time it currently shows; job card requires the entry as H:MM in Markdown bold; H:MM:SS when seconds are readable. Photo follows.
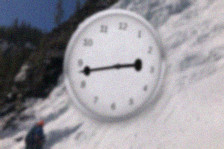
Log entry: **2:43**
